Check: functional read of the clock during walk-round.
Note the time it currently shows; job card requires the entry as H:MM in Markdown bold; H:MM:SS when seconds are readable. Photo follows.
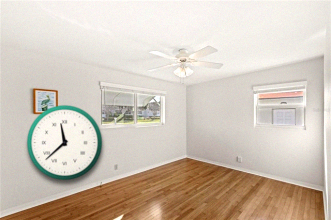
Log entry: **11:38**
